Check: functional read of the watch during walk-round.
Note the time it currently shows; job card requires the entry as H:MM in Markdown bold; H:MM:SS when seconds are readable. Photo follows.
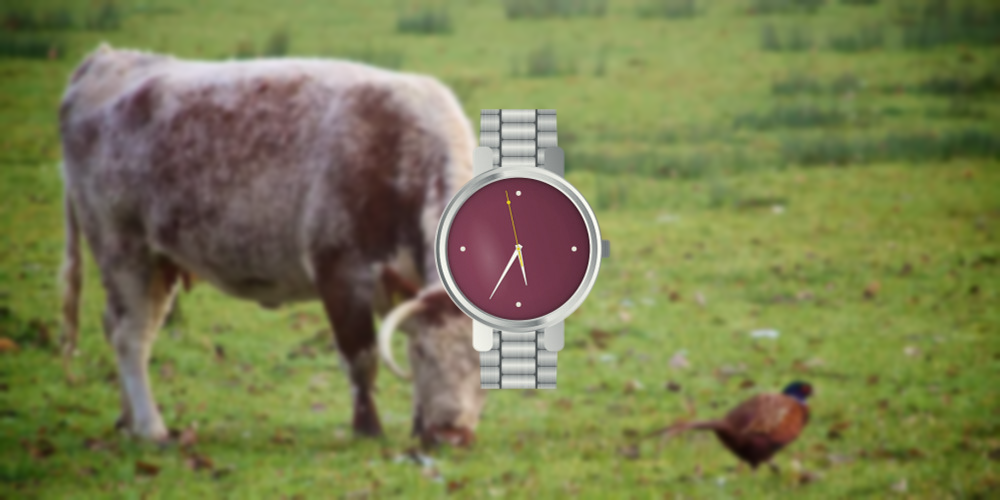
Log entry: **5:34:58**
